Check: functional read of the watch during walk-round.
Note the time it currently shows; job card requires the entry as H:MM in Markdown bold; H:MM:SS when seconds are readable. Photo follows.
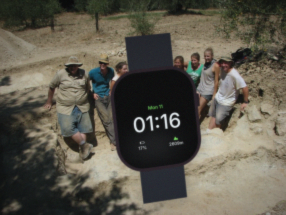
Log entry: **1:16**
